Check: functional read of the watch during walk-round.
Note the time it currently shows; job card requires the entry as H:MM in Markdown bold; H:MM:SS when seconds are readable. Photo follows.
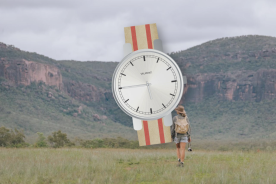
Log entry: **5:45**
